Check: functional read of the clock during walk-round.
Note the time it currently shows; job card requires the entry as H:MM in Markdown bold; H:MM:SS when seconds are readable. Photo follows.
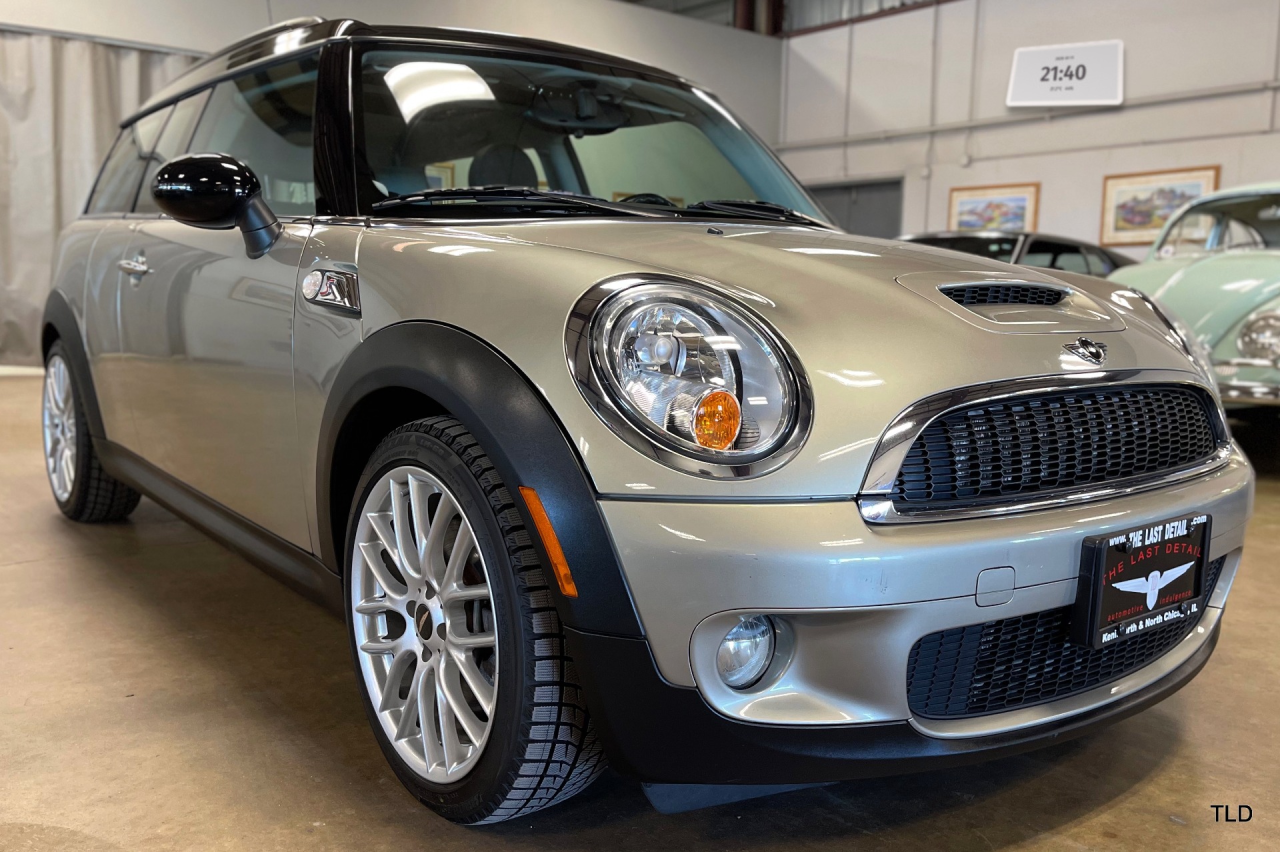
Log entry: **21:40**
